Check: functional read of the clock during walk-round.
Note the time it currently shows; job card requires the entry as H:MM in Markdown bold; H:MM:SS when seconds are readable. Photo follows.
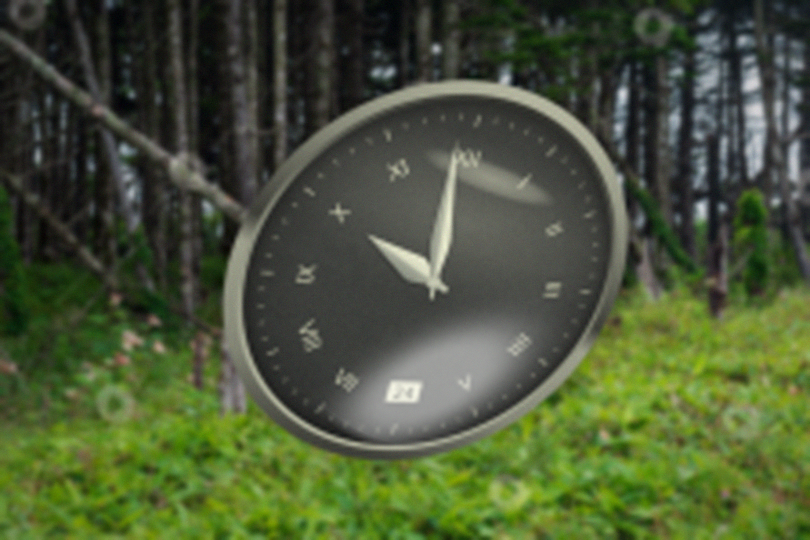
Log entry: **9:59**
